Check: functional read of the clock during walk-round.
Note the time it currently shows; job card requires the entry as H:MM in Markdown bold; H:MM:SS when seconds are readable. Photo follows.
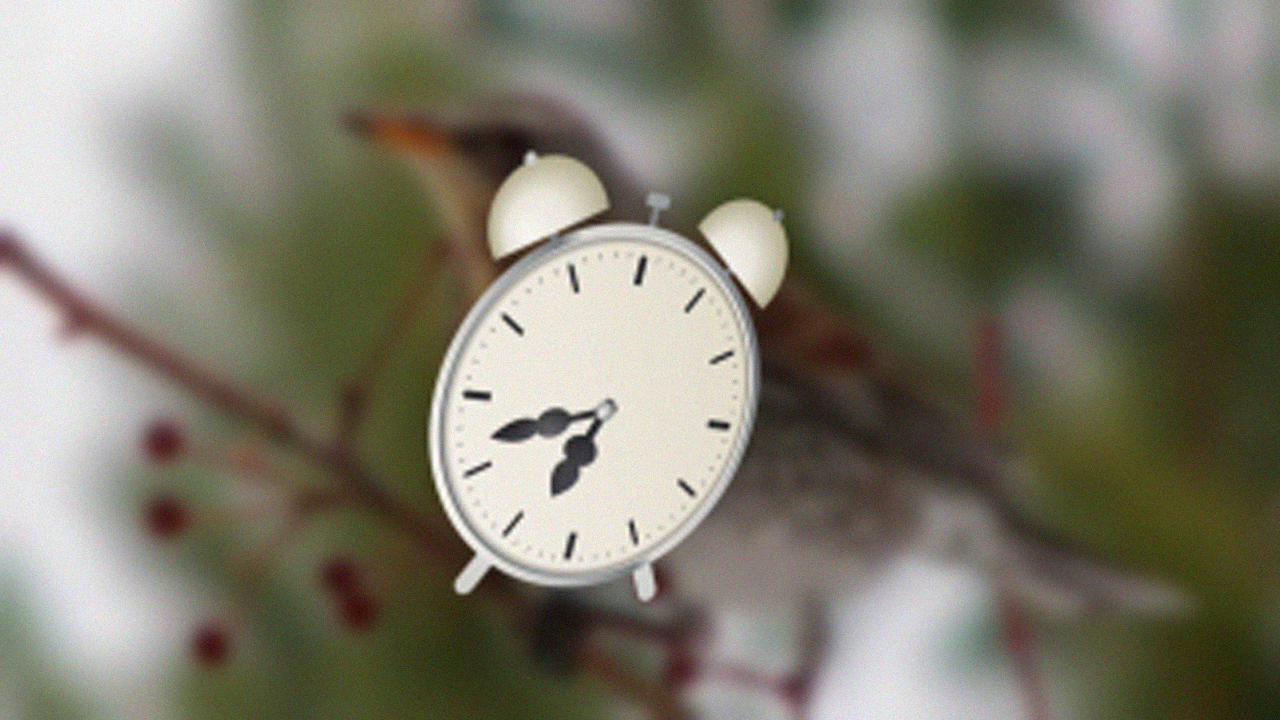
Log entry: **6:42**
